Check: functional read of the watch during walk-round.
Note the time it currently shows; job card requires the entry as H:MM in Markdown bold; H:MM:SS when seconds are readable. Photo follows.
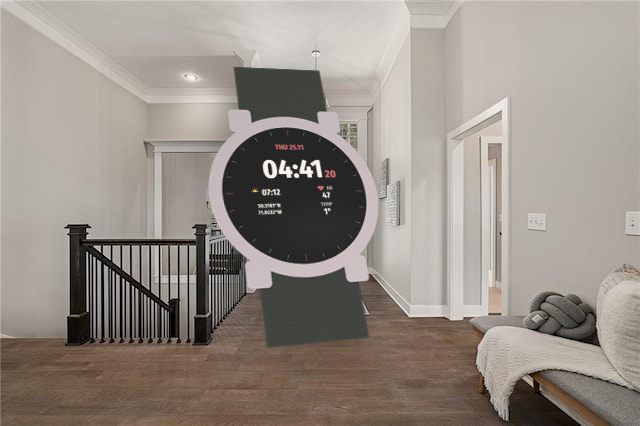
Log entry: **4:41:20**
